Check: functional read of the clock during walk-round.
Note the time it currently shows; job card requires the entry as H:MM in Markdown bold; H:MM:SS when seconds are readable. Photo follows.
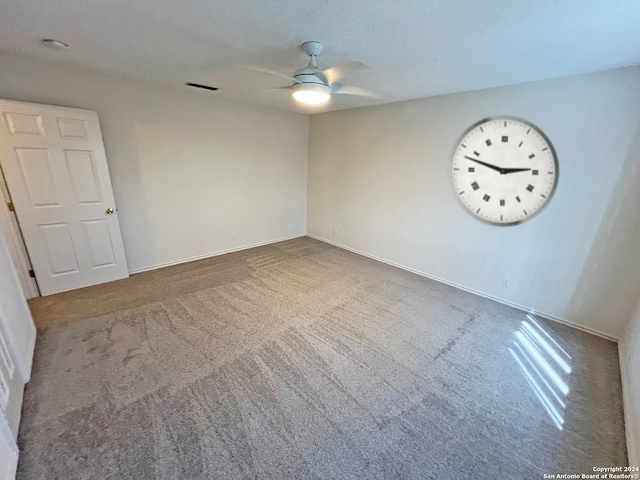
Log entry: **2:48**
